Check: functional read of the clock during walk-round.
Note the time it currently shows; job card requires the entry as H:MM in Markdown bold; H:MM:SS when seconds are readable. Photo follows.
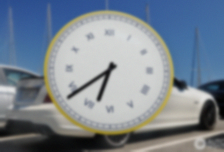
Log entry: **6:39**
